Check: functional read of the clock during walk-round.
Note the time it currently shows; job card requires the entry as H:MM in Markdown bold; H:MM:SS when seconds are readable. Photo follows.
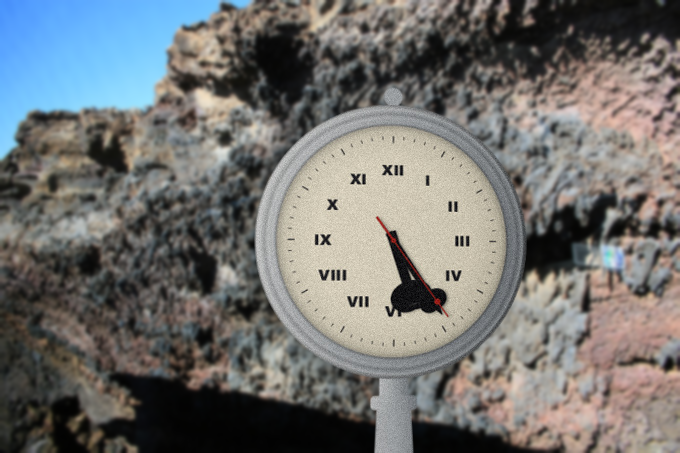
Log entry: **5:24:24**
